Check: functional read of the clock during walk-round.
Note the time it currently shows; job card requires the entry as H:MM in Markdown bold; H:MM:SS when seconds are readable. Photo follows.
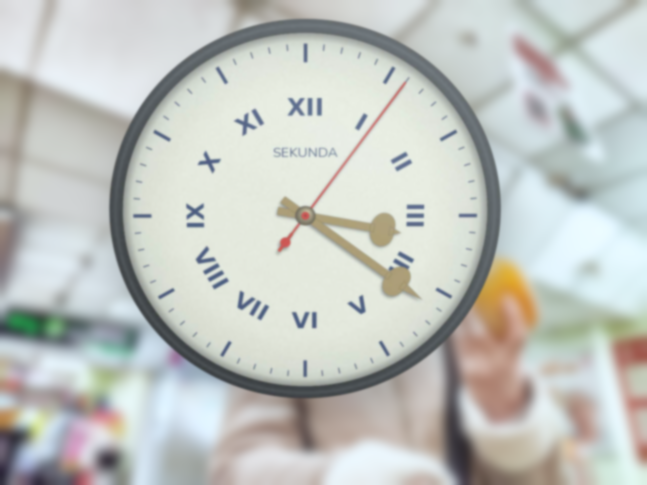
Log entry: **3:21:06**
